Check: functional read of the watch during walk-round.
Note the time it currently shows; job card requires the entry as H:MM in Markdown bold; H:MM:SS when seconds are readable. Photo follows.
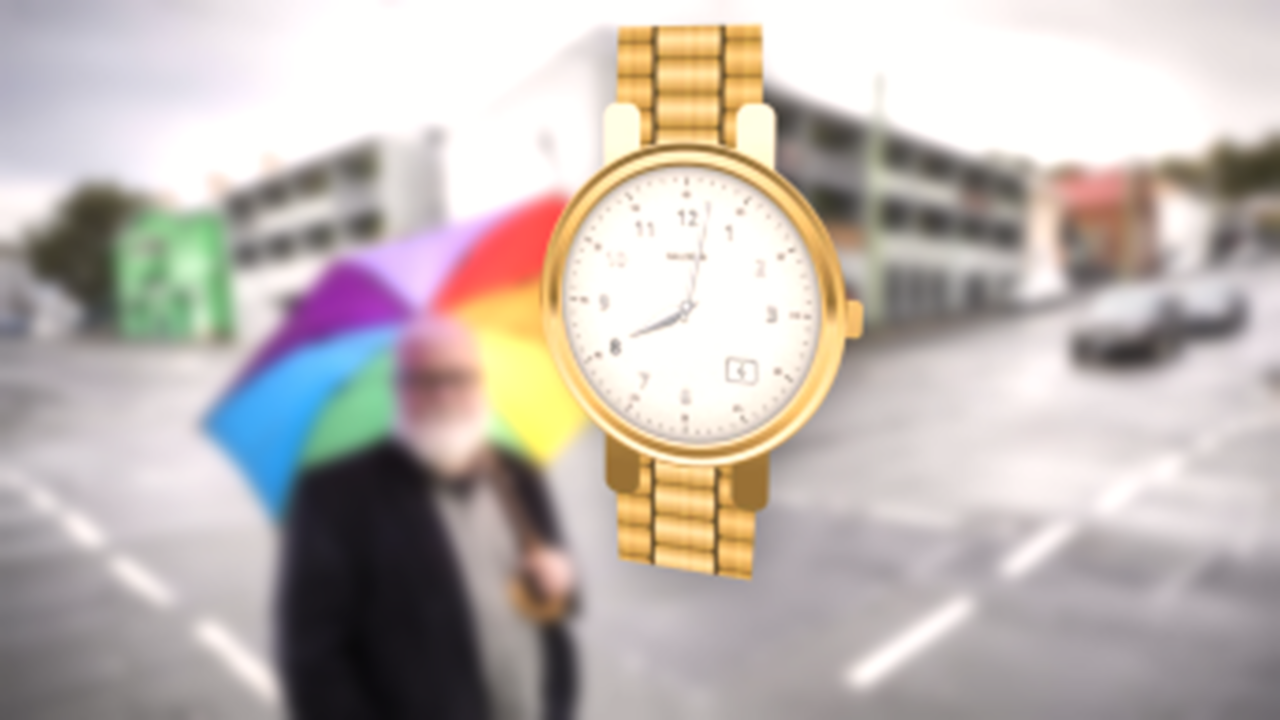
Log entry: **8:02**
